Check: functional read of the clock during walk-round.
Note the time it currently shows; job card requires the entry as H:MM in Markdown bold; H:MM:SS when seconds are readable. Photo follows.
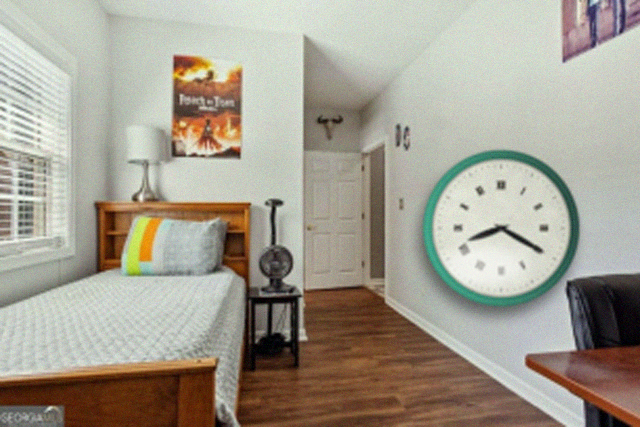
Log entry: **8:20**
